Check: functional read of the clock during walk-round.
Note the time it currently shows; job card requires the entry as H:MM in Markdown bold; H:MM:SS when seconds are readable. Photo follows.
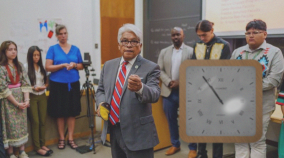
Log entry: **10:54**
